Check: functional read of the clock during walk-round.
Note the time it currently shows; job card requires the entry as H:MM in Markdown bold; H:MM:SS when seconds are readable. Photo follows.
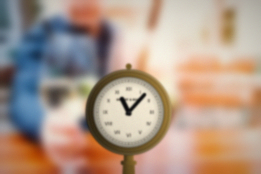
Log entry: **11:07**
